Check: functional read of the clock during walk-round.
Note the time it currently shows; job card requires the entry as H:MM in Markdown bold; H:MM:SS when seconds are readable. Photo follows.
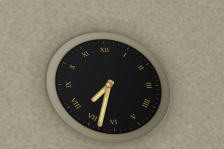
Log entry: **7:33**
